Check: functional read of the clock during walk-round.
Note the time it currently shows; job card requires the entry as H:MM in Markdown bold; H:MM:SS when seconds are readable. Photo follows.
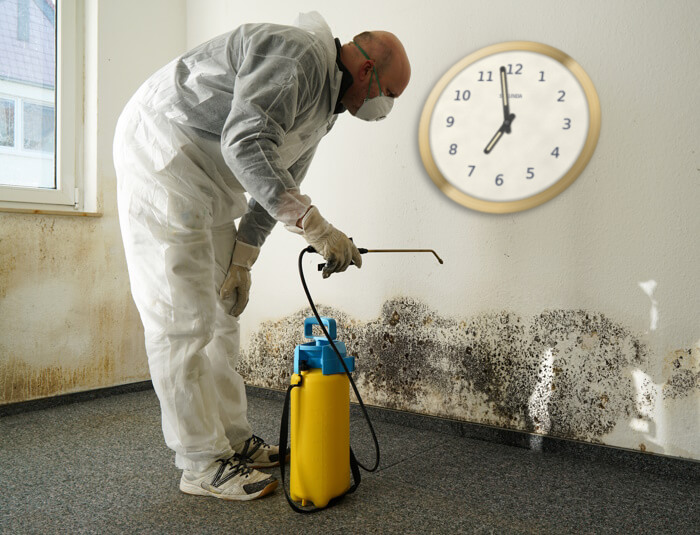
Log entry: **6:58**
